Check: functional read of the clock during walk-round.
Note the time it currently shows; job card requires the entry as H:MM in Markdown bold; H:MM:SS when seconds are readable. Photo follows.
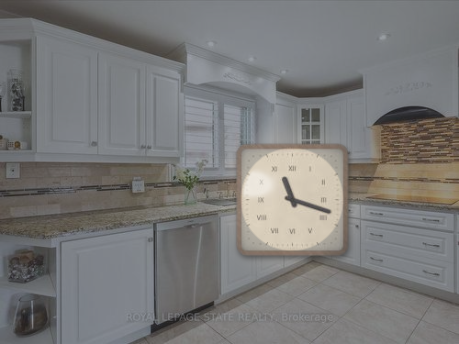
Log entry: **11:18**
